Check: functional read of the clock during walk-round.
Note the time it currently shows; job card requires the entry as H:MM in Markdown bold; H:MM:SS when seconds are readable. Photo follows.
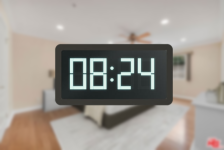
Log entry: **8:24**
